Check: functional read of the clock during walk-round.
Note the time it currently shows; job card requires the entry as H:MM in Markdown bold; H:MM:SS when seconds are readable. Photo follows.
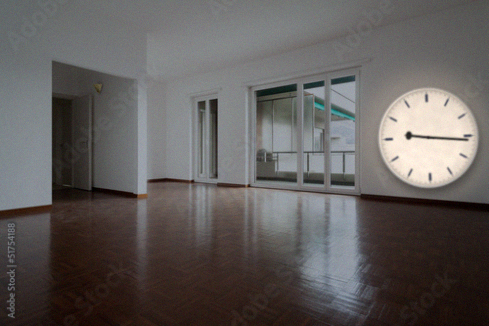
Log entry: **9:16**
